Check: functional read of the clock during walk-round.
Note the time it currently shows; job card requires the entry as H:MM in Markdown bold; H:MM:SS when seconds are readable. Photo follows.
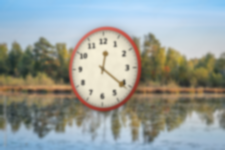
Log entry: **12:21**
